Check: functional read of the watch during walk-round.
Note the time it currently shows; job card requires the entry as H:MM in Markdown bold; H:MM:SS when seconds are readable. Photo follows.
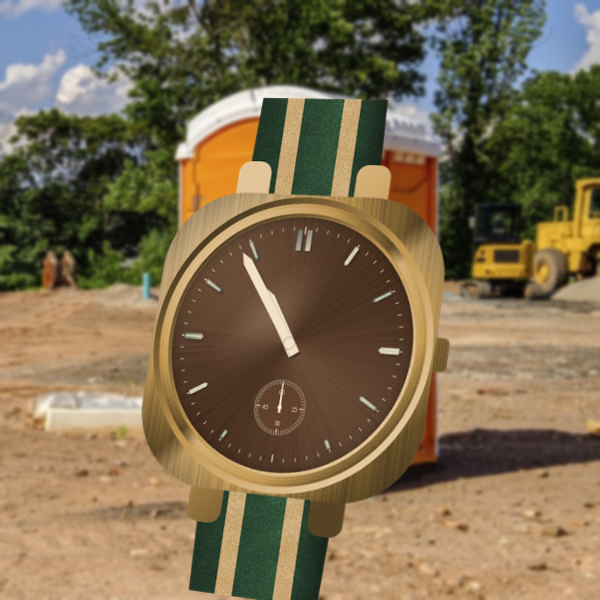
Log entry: **10:54**
